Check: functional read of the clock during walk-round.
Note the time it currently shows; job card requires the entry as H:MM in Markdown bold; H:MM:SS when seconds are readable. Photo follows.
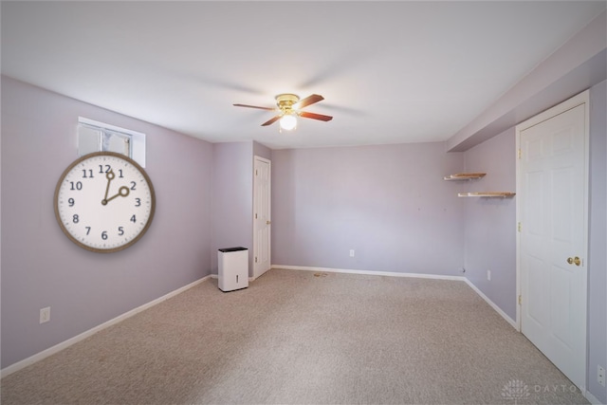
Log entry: **2:02**
